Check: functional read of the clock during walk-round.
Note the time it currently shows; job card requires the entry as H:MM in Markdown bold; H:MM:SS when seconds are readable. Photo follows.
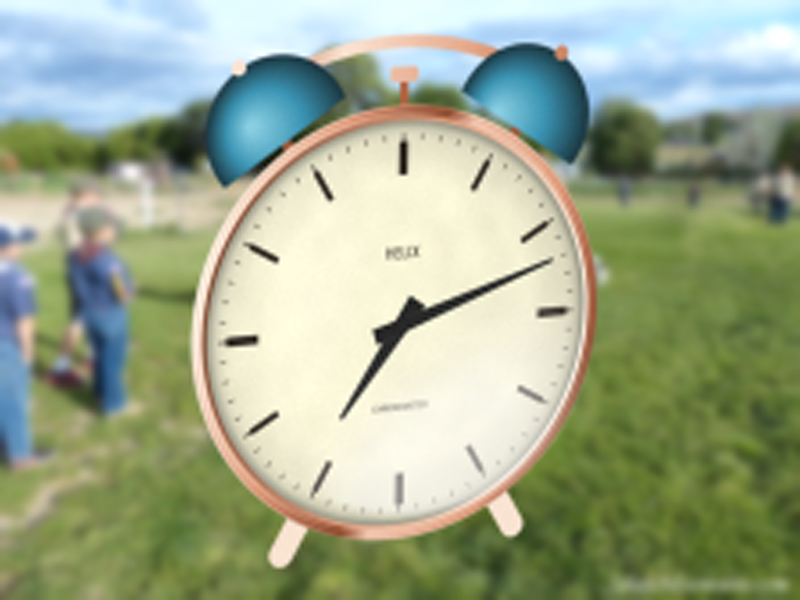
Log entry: **7:12**
